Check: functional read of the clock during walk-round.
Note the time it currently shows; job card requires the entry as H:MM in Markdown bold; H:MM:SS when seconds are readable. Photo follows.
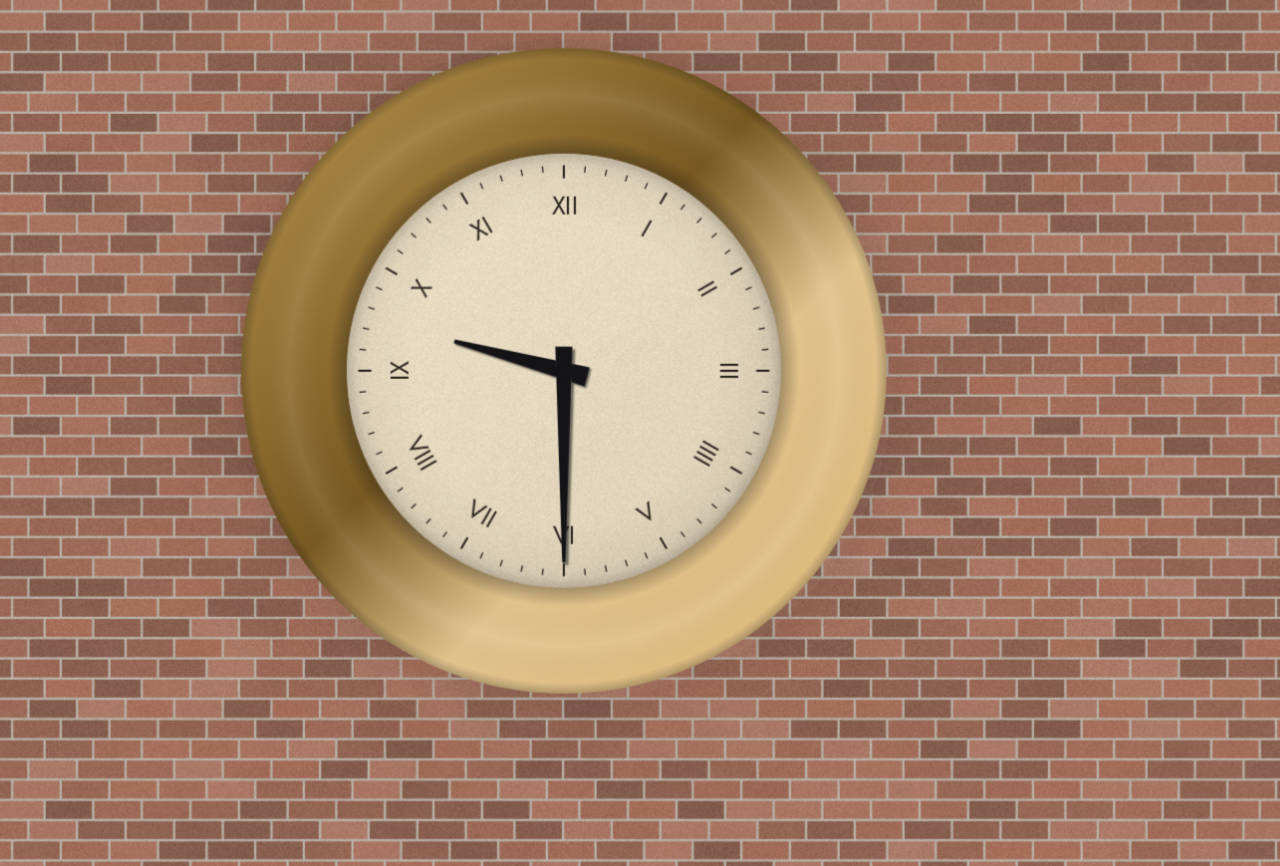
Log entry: **9:30**
